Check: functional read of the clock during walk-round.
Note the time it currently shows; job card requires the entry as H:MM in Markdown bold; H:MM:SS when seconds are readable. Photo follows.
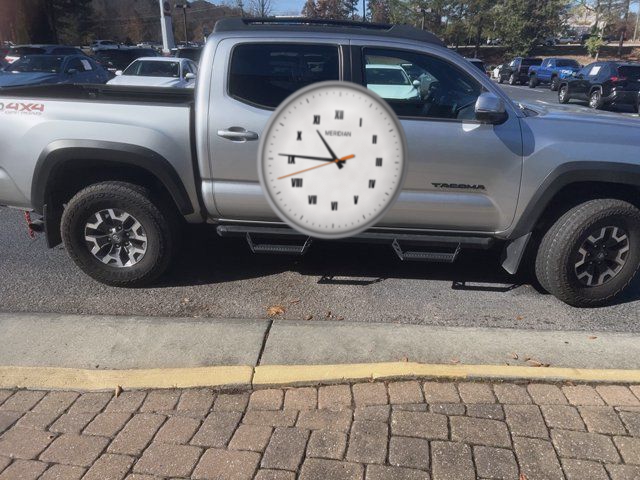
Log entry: **10:45:42**
